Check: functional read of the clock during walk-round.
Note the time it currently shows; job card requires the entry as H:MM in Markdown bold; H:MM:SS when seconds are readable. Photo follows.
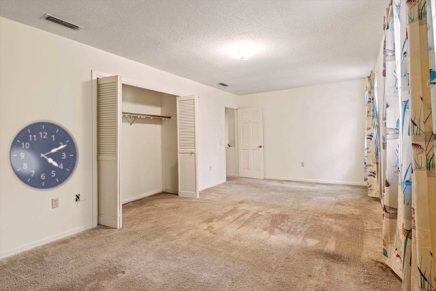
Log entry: **4:11**
